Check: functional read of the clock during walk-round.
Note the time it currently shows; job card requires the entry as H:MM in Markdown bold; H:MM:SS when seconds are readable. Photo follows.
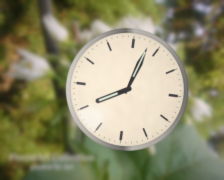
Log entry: **8:03**
